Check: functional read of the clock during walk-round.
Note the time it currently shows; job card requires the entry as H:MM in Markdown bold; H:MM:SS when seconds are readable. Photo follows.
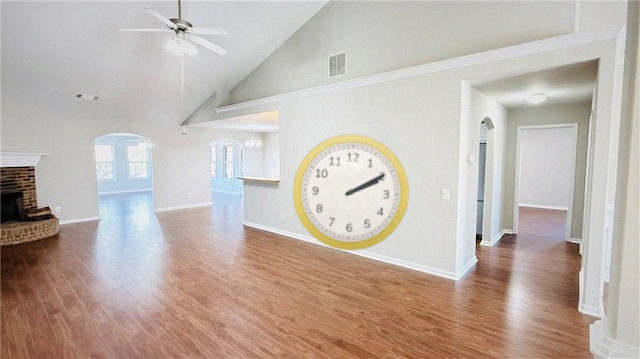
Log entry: **2:10**
